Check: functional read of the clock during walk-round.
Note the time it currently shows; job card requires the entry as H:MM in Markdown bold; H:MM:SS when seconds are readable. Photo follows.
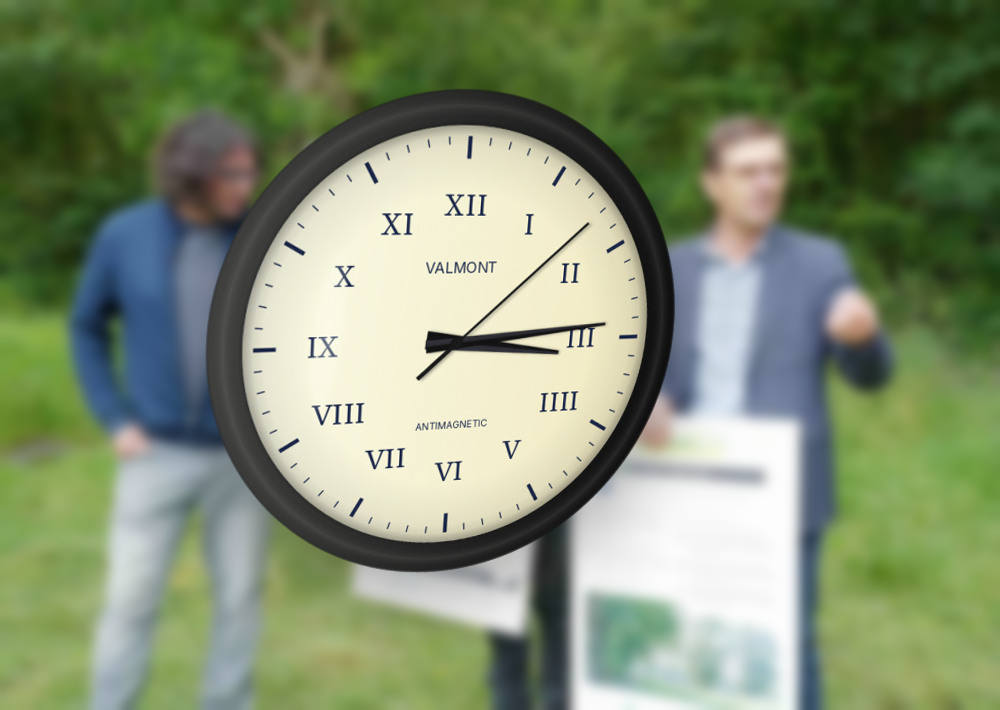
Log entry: **3:14:08**
